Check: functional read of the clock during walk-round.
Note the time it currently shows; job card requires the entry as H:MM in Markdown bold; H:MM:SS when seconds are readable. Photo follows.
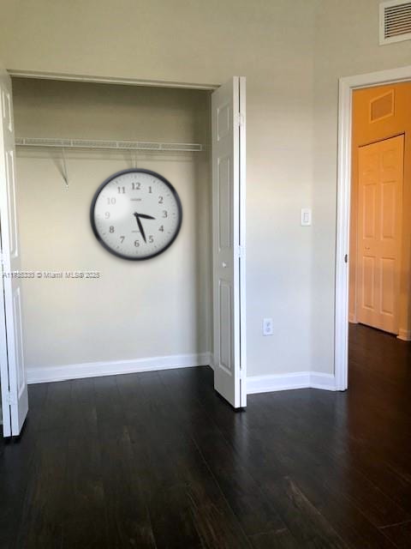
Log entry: **3:27**
